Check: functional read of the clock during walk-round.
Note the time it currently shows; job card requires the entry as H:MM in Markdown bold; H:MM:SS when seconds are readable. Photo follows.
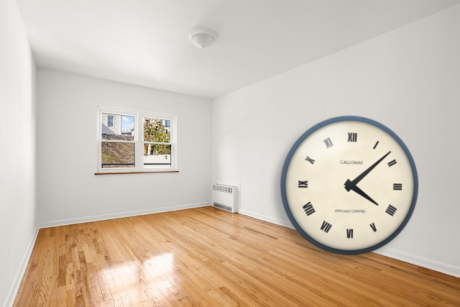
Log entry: **4:08**
